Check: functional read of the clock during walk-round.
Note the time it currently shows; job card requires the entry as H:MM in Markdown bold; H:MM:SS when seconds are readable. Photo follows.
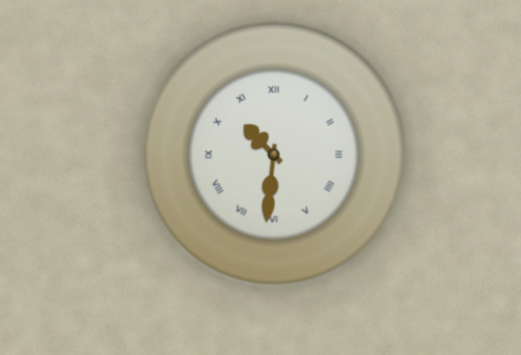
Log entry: **10:31**
